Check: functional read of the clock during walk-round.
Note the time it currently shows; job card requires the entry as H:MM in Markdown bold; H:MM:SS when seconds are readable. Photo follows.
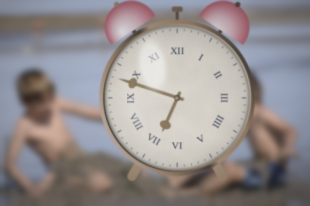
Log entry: **6:48**
